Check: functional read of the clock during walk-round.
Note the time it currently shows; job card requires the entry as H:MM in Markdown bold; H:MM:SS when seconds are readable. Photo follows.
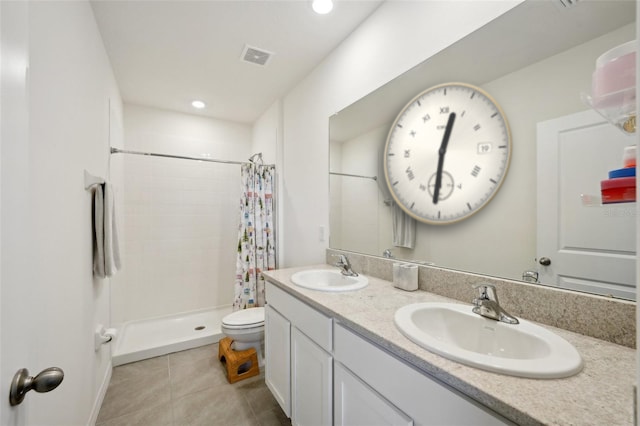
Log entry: **12:31**
